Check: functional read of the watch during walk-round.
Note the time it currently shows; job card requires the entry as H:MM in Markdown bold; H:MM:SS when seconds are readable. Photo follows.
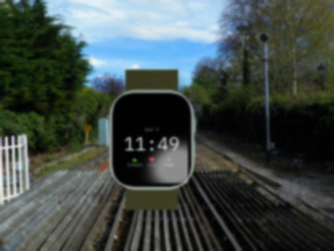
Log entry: **11:49**
